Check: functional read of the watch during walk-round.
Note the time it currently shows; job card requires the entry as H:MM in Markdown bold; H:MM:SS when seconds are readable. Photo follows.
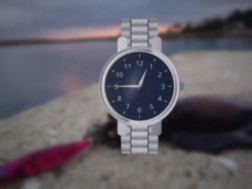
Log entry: **12:45**
